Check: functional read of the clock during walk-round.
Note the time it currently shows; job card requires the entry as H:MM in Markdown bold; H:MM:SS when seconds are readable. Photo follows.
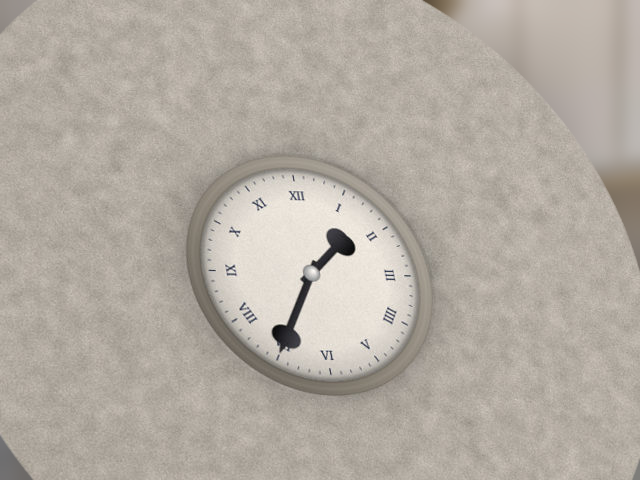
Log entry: **1:35**
